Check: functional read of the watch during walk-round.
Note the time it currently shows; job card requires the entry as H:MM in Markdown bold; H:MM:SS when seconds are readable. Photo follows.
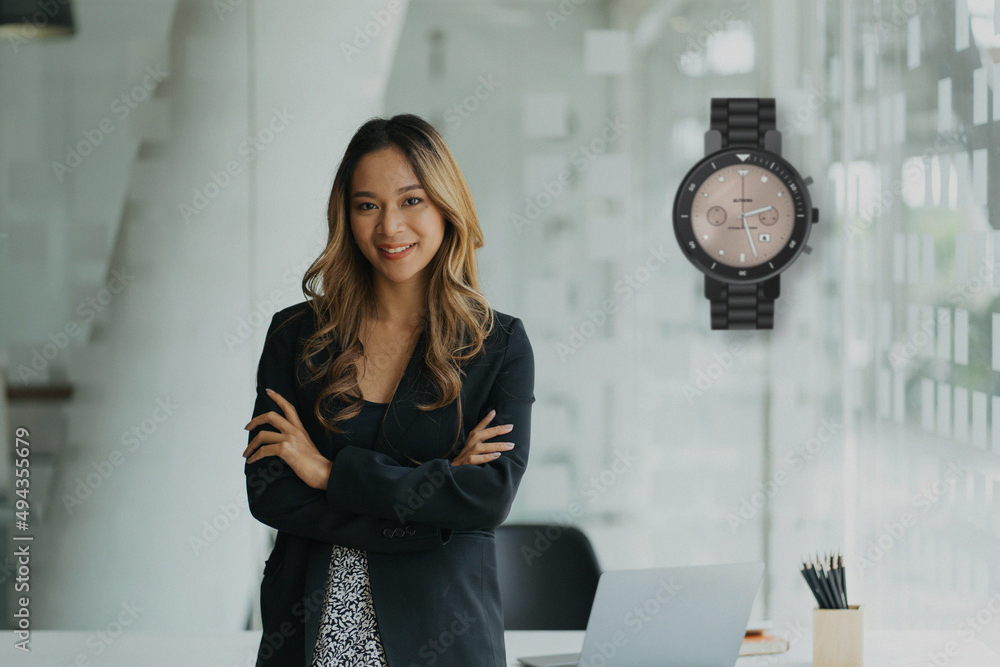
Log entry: **2:27**
